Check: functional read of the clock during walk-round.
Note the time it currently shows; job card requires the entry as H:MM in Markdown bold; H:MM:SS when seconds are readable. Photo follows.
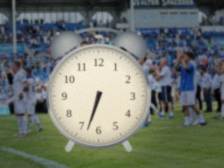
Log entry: **6:33**
